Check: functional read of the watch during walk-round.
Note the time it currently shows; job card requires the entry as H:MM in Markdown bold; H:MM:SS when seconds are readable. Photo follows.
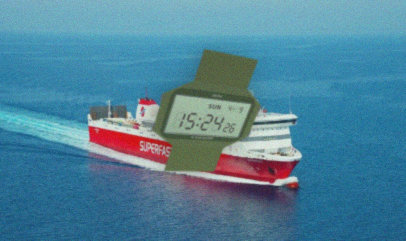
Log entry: **15:24:26**
